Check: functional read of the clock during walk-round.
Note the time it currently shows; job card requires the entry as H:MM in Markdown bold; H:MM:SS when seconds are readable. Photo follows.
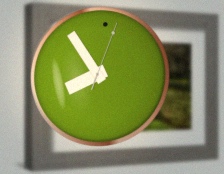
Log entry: **7:53:02**
